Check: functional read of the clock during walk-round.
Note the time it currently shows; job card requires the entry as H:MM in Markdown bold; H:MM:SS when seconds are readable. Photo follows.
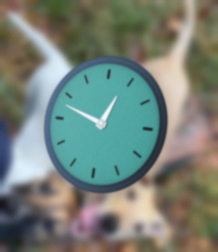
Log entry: **12:48**
